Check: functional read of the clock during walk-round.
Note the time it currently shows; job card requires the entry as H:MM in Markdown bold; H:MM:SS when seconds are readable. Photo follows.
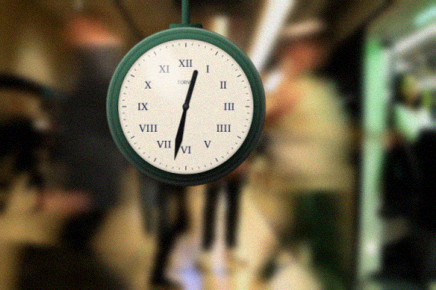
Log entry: **12:32**
